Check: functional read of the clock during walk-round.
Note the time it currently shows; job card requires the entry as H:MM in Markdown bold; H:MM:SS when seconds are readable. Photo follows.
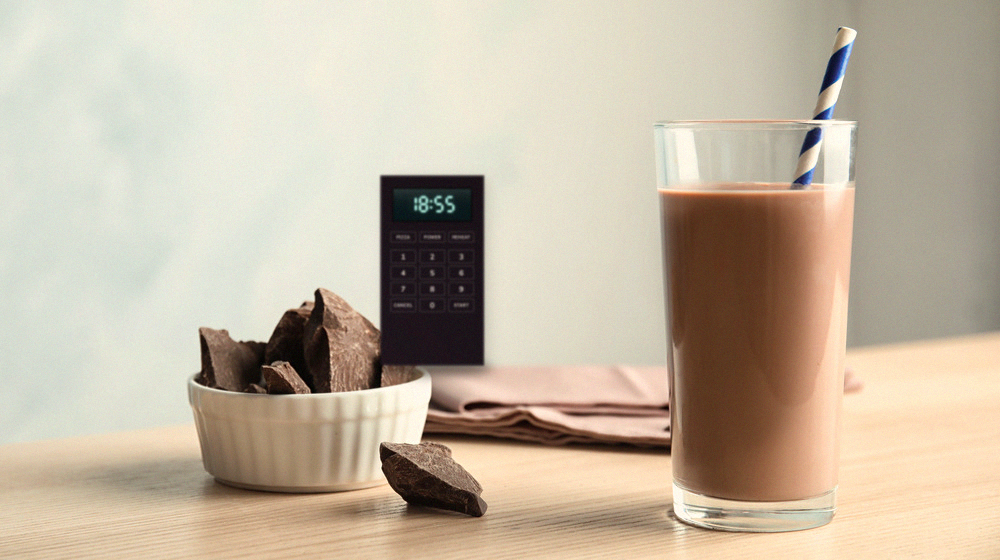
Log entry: **18:55**
